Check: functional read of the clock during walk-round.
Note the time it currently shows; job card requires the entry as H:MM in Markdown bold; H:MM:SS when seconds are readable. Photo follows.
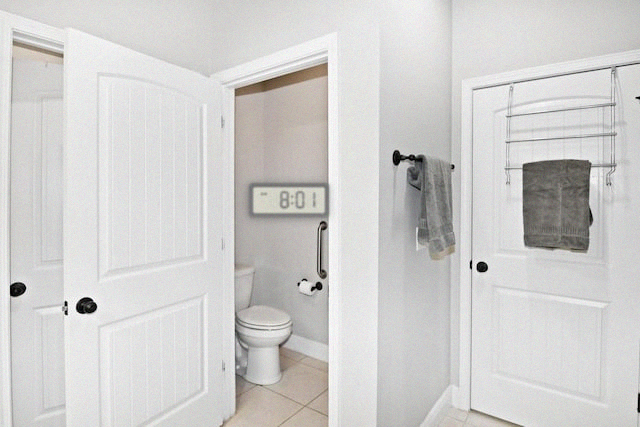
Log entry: **8:01**
